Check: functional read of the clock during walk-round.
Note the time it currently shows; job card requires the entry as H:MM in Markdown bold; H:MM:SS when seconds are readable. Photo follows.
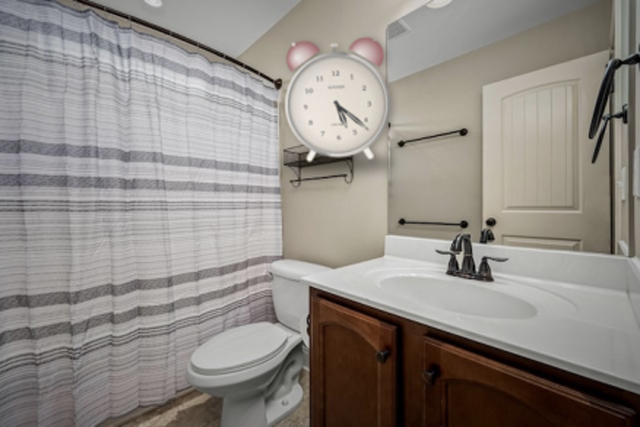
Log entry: **5:22**
